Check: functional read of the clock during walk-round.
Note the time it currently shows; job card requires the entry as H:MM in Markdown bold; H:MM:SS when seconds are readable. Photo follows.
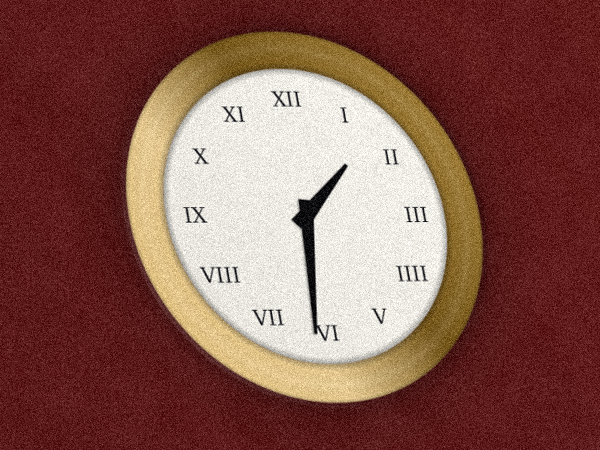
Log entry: **1:31**
